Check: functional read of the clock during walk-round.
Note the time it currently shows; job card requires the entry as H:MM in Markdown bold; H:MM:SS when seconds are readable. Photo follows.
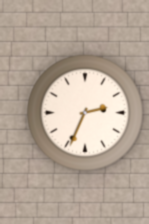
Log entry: **2:34**
